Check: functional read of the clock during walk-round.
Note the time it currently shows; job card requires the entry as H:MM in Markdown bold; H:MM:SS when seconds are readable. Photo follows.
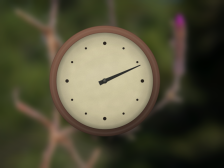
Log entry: **2:11**
